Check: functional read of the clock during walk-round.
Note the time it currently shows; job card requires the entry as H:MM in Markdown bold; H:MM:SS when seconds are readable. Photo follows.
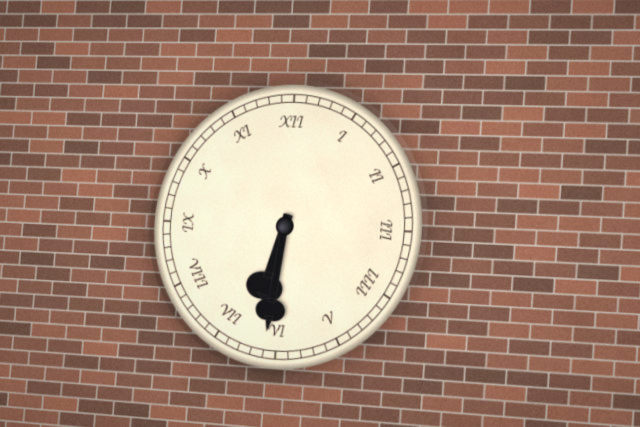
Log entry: **6:31**
